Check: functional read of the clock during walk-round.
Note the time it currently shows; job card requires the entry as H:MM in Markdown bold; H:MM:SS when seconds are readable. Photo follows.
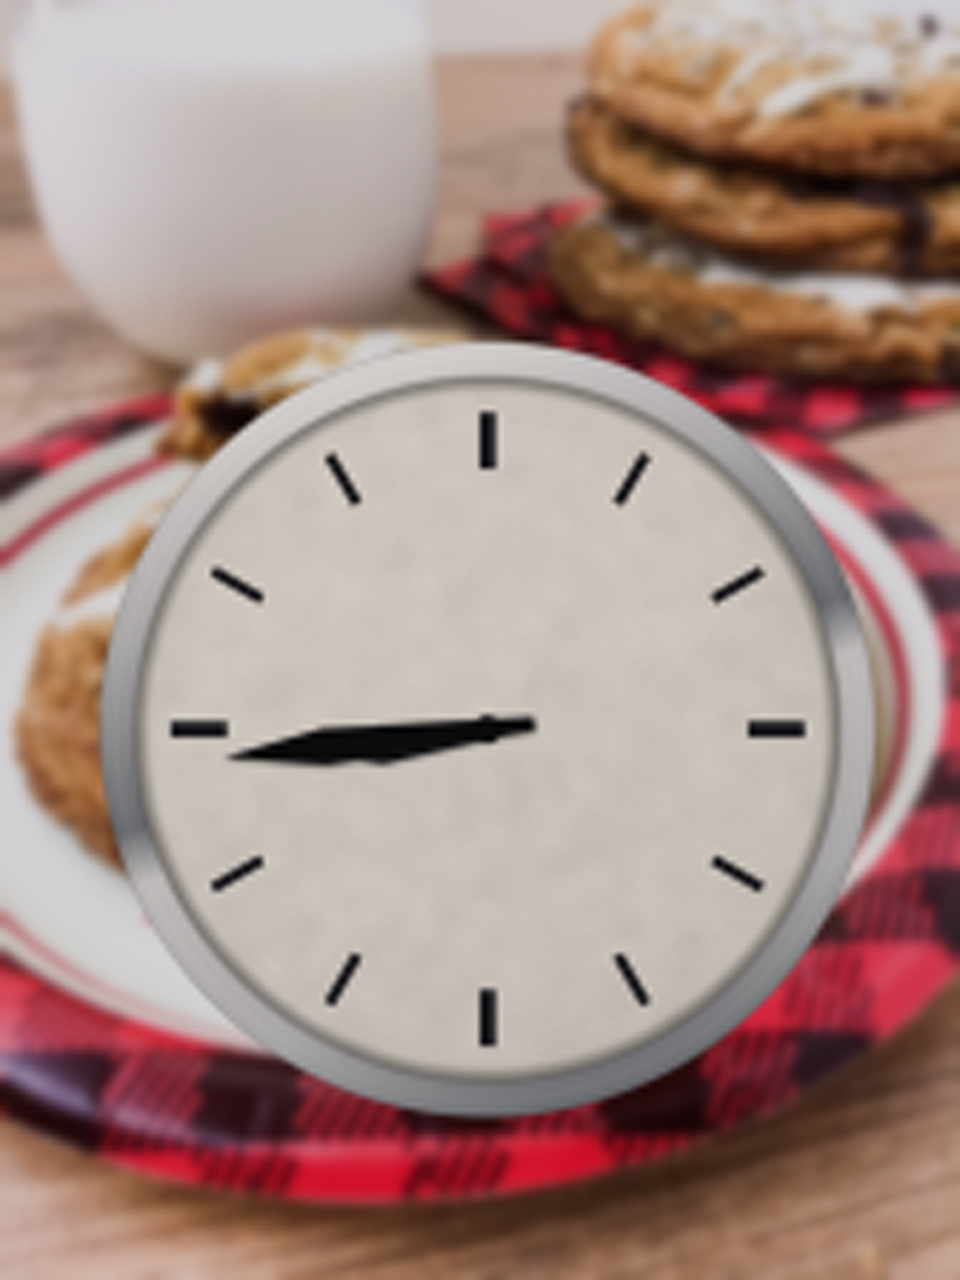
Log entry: **8:44**
